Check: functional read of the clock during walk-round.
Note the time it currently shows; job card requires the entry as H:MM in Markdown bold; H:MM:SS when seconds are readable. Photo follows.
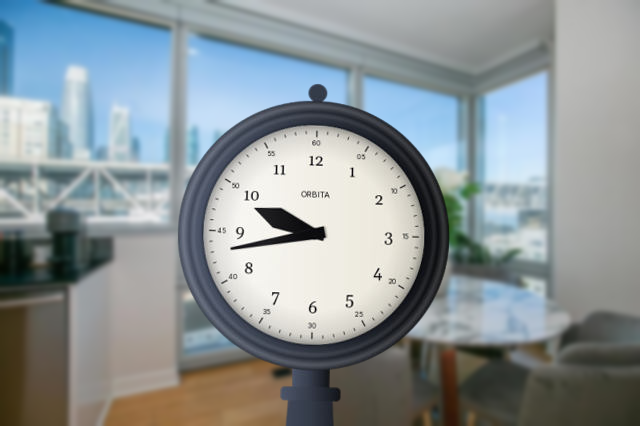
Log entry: **9:43**
